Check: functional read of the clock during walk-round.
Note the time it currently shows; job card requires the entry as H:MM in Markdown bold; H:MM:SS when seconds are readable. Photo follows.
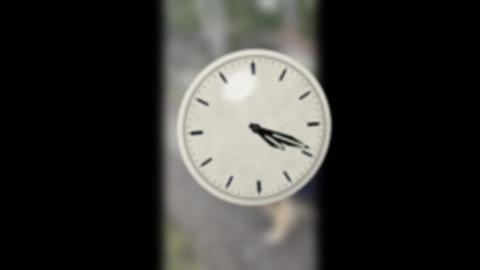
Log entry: **4:19**
